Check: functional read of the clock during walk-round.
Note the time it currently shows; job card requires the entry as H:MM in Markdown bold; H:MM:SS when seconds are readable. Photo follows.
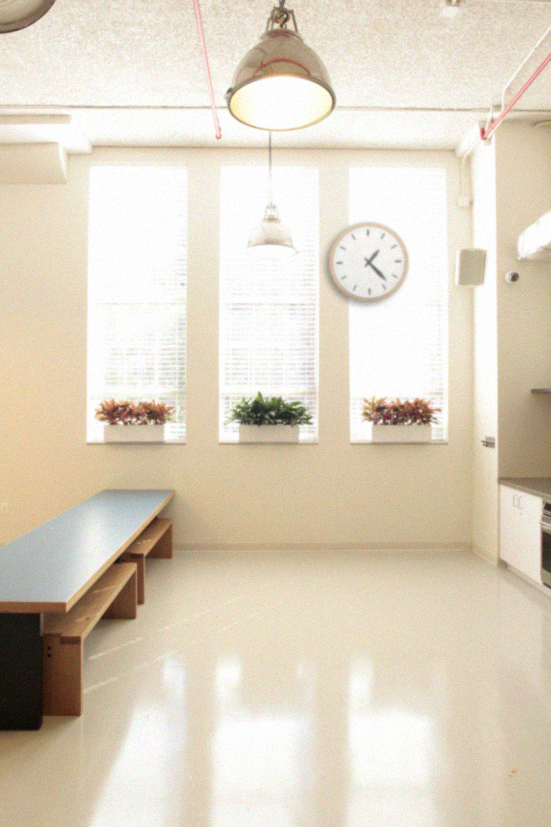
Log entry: **1:23**
